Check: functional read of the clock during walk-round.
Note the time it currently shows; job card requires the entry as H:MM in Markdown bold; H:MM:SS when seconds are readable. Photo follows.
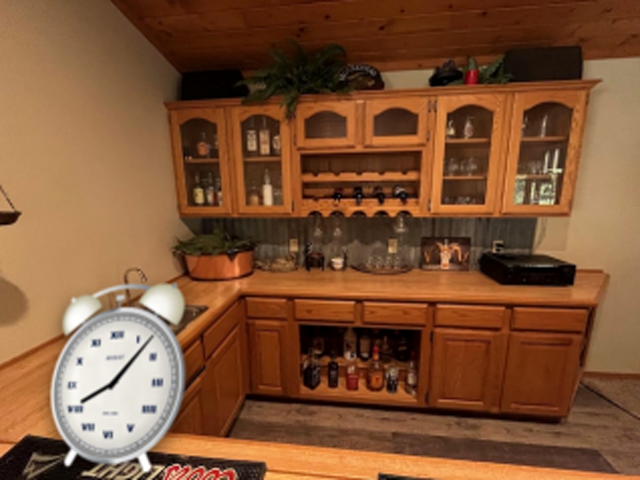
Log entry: **8:07**
